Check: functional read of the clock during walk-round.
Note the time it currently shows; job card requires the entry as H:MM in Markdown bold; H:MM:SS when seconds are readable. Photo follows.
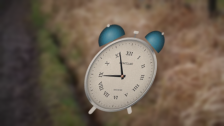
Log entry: **8:56**
